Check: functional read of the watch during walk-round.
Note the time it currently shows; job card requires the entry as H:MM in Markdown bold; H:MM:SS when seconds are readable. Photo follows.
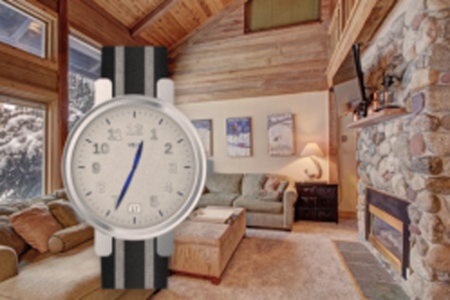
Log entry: **12:34**
